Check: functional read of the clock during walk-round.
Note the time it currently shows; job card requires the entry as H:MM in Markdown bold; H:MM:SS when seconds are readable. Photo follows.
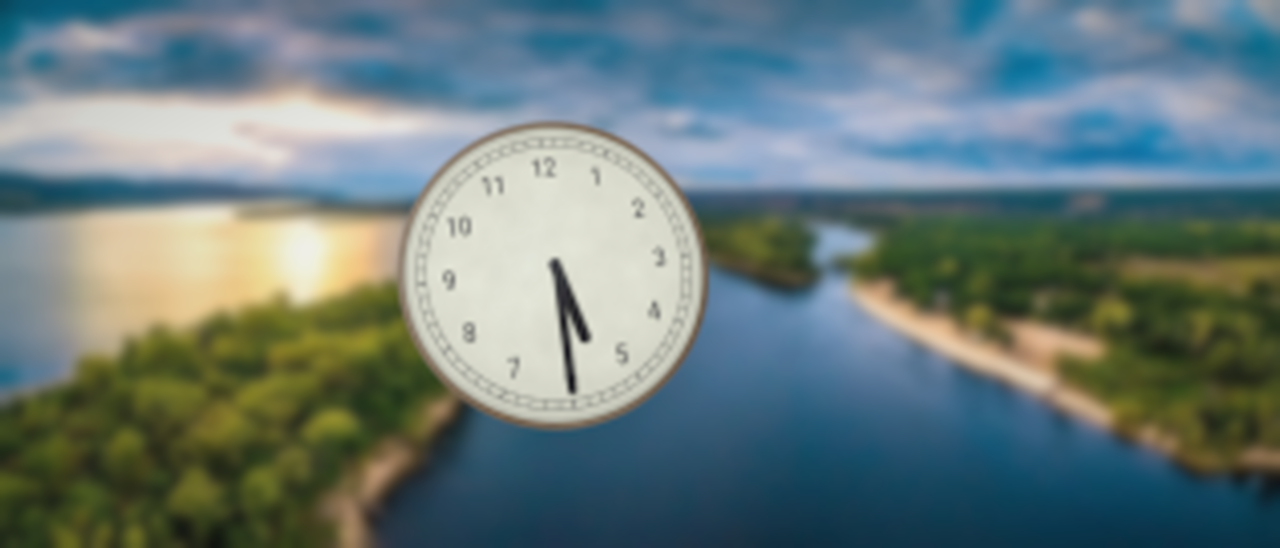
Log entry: **5:30**
